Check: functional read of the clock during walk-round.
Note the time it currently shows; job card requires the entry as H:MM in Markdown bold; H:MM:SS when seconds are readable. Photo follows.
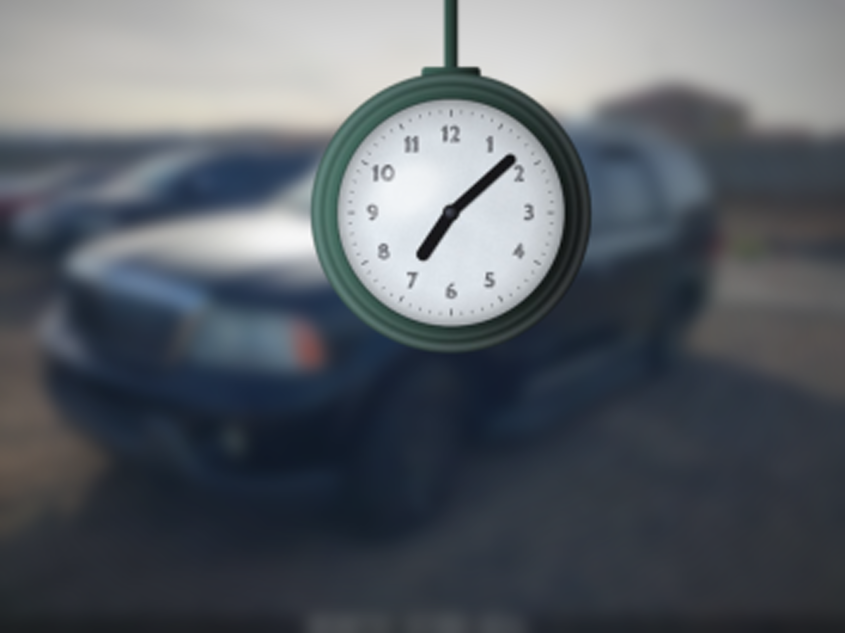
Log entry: **7:08**
